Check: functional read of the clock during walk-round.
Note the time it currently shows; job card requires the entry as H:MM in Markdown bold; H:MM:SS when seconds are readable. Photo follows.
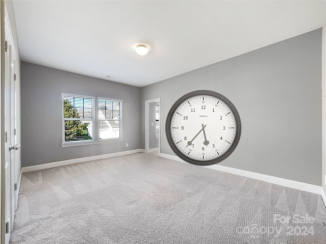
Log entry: **5:37**
